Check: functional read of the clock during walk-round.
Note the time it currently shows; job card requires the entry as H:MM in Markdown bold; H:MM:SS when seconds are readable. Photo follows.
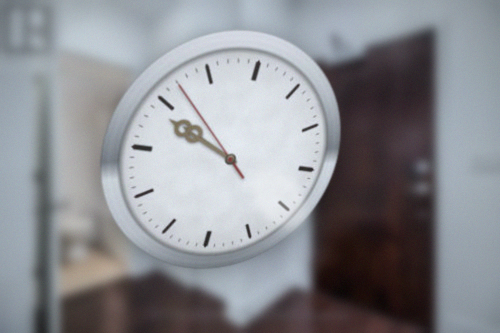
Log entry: **9:48:52**
